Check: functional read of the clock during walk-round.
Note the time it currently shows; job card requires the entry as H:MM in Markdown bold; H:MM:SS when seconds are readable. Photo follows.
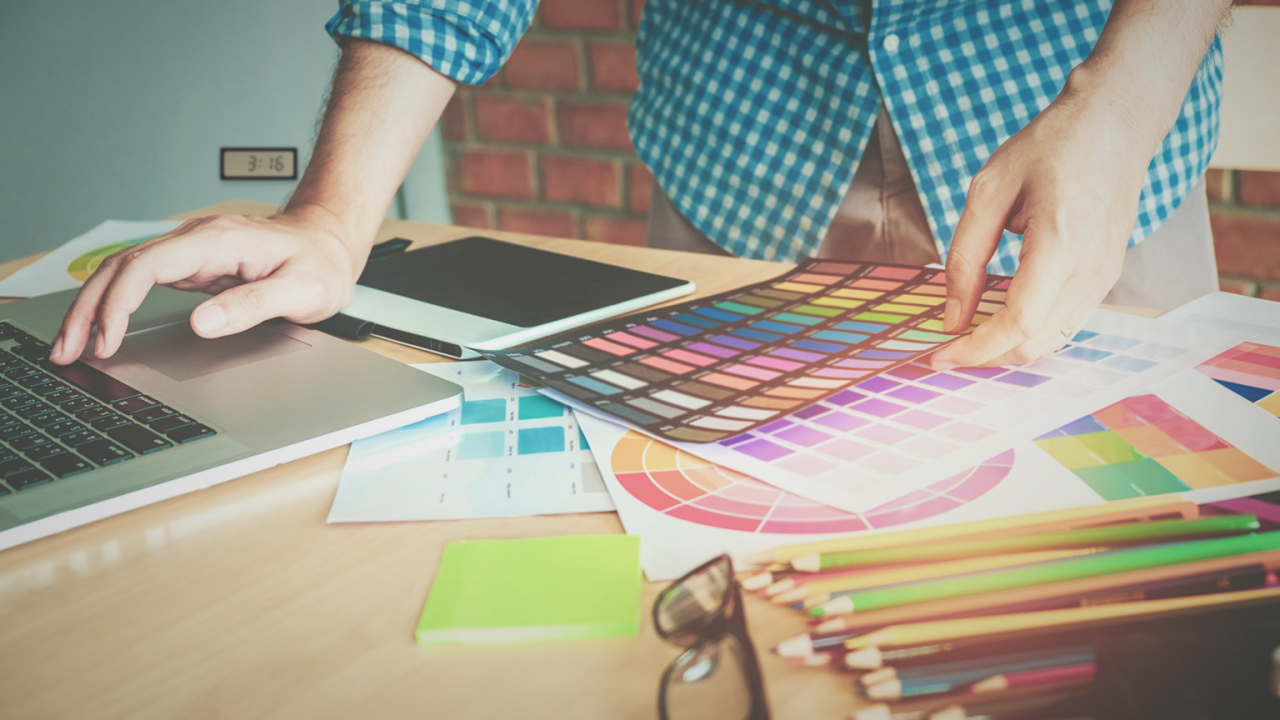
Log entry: **3:16**
